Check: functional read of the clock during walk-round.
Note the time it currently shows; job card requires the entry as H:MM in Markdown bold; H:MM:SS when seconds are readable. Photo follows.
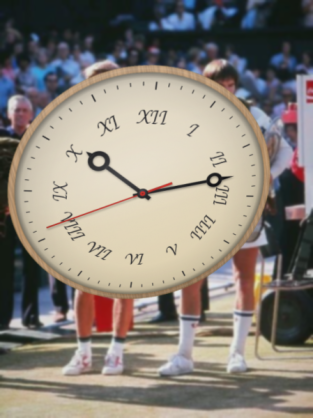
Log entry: **10:12:41**
